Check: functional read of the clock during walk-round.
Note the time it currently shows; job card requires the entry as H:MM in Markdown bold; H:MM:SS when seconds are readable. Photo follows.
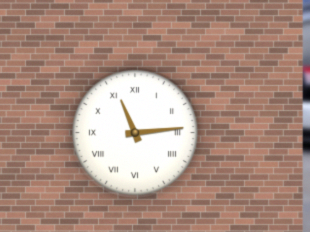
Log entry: **11:14**
